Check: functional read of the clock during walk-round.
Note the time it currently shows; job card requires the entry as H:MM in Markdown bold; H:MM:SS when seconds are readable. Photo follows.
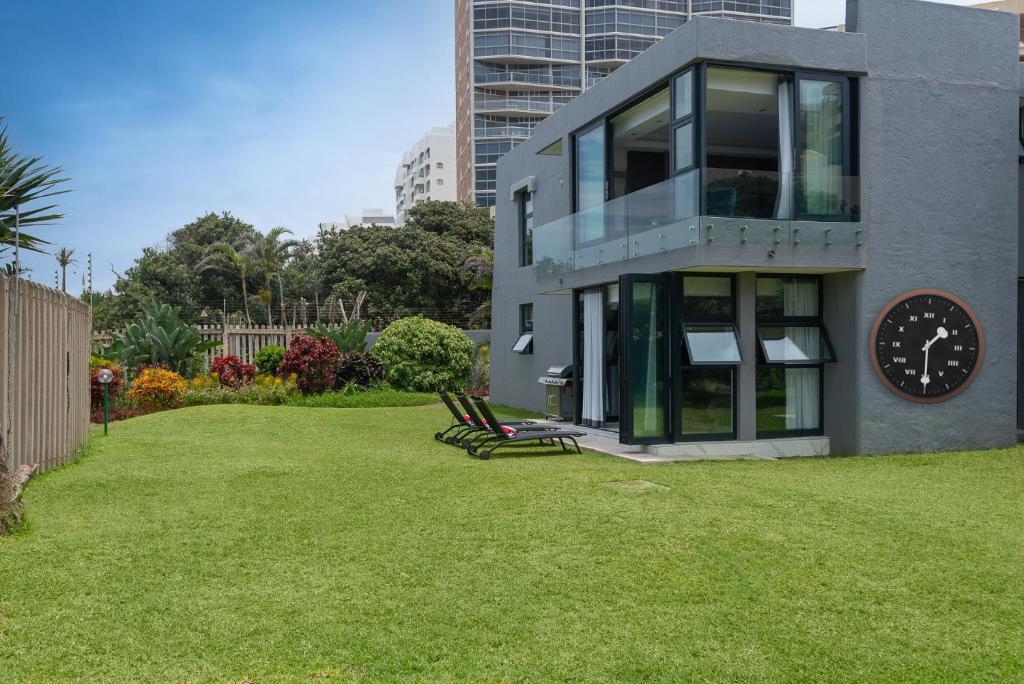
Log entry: **1:30**
